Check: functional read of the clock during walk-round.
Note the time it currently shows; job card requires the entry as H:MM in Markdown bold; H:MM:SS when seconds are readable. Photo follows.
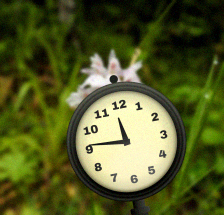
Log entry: **11:46**
